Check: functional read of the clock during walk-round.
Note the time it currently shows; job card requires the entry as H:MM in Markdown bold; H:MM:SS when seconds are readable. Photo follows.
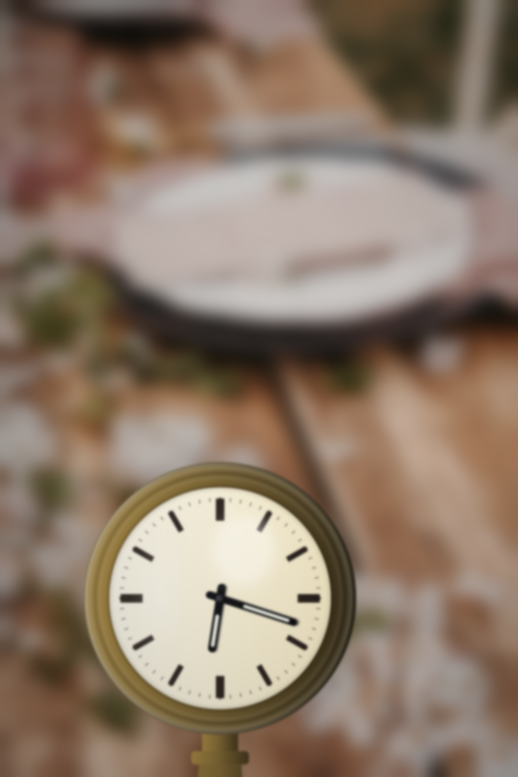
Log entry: **6:18**
